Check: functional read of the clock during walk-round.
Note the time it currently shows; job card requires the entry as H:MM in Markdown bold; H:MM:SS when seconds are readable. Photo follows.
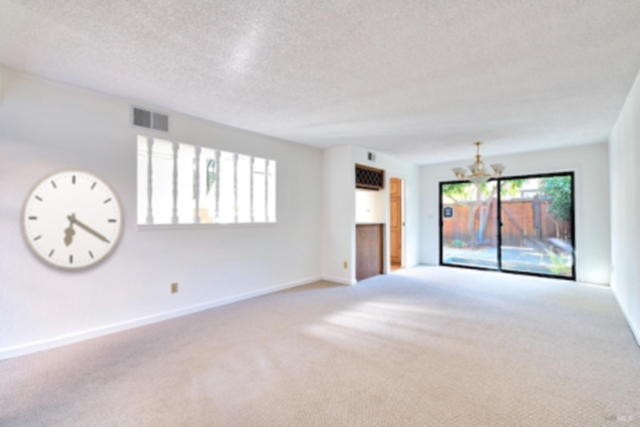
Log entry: **6:20**
